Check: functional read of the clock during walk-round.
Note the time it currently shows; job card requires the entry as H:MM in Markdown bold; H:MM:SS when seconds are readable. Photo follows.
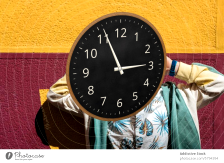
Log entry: **2:56**
